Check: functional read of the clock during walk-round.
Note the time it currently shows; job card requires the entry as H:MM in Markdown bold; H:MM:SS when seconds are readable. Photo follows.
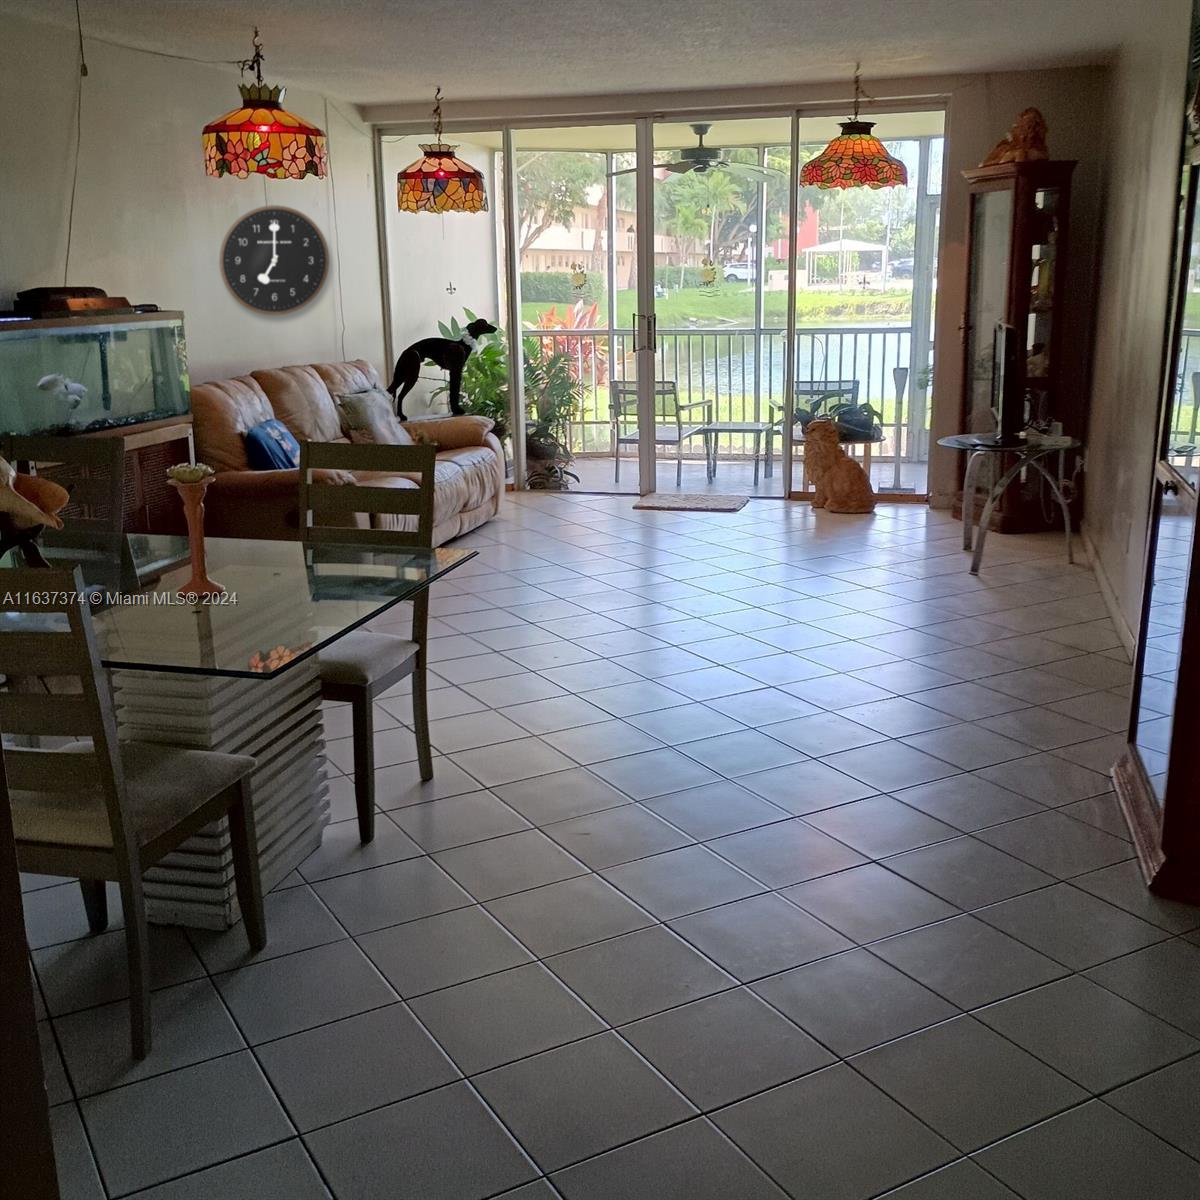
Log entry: **7:00**
